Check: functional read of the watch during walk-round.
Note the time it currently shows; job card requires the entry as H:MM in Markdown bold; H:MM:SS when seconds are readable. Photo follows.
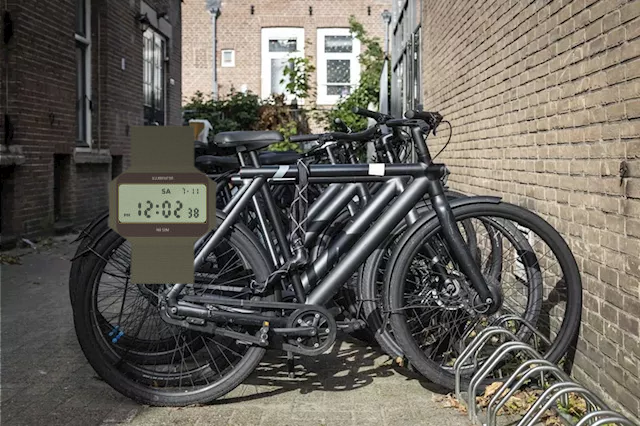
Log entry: **12:02:38**
